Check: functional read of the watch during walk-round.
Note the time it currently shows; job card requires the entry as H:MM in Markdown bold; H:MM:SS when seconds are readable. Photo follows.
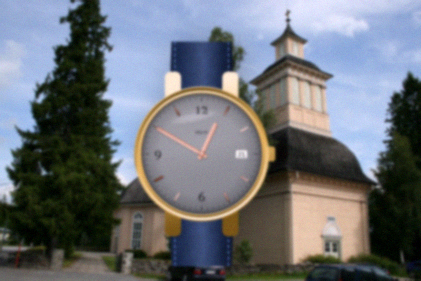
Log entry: **12:50**
